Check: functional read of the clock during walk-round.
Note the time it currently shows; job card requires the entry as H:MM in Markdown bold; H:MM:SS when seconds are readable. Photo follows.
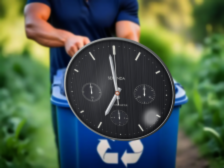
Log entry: **6:59**
